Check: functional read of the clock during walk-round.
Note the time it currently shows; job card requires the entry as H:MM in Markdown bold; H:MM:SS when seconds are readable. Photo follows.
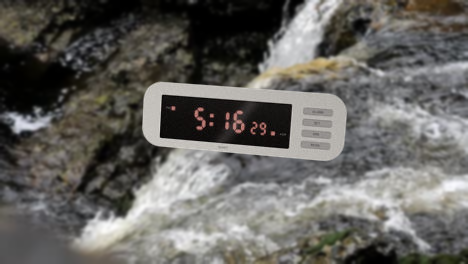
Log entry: **5:16:29**
